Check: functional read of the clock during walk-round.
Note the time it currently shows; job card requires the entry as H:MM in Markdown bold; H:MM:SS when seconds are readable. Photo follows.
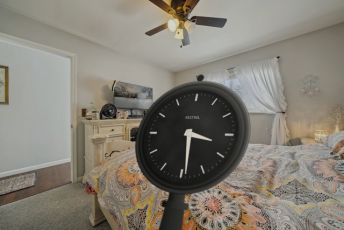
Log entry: **3:29**
